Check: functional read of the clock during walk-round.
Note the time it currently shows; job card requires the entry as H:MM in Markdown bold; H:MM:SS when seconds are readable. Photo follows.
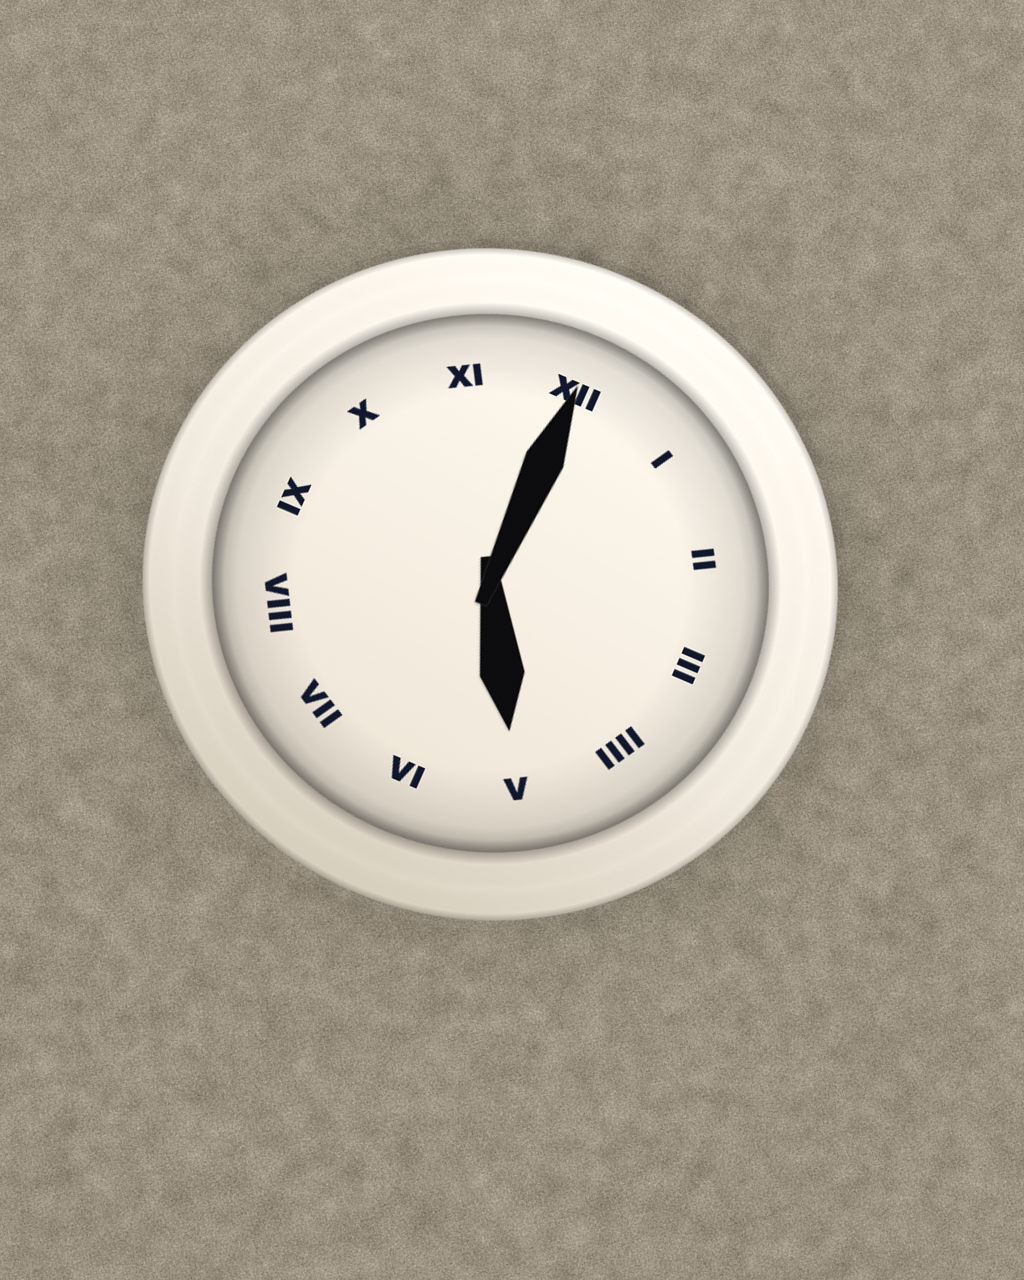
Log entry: **5:00**
